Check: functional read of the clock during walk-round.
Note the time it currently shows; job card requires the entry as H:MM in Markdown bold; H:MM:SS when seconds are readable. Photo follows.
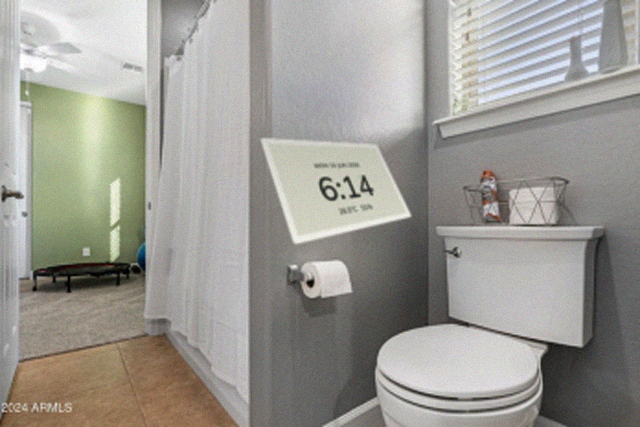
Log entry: **6:14**
